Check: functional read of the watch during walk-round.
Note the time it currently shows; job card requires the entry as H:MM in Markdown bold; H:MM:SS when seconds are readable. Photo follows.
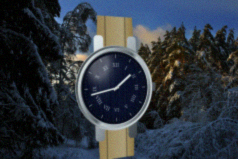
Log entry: **1:43**
